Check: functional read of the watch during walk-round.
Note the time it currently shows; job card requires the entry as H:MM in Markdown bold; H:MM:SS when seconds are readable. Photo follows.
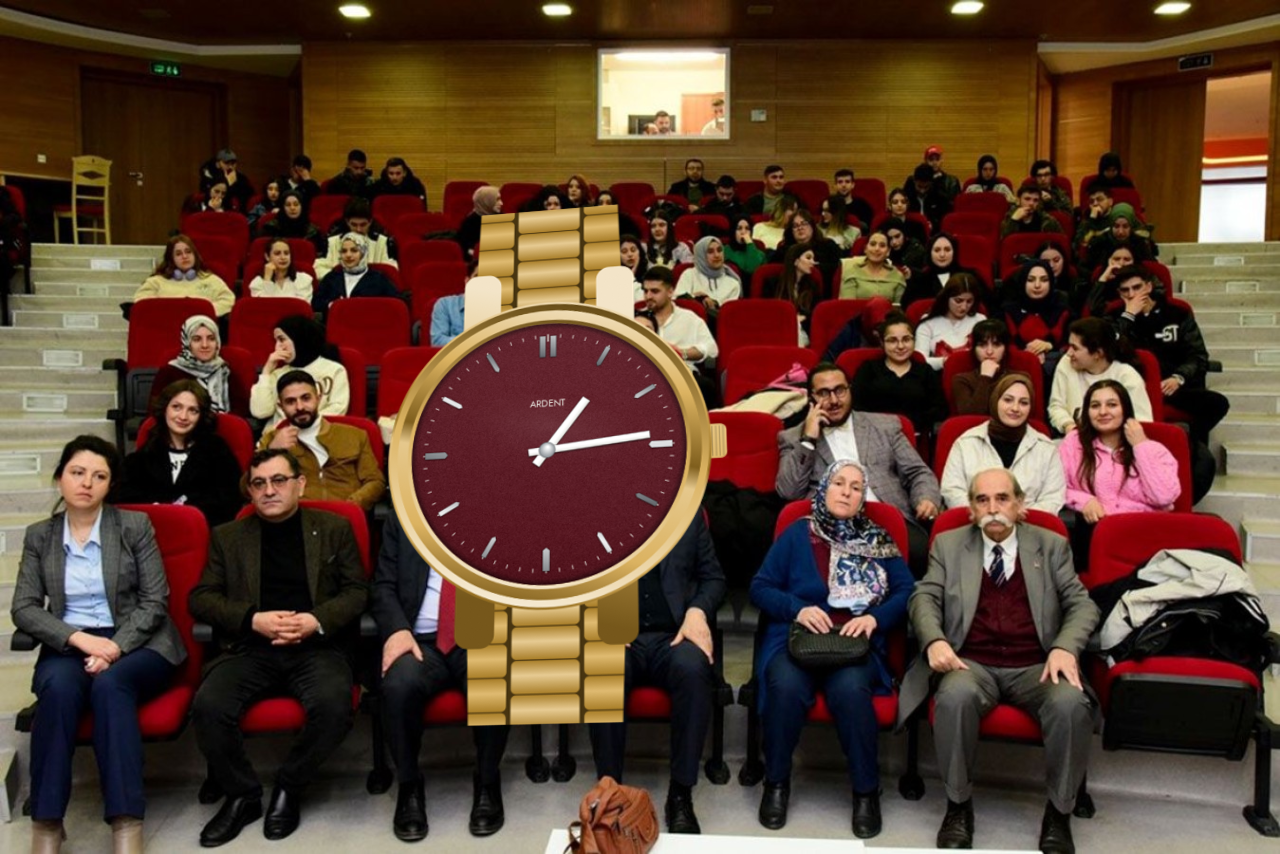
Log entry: **1:14**
